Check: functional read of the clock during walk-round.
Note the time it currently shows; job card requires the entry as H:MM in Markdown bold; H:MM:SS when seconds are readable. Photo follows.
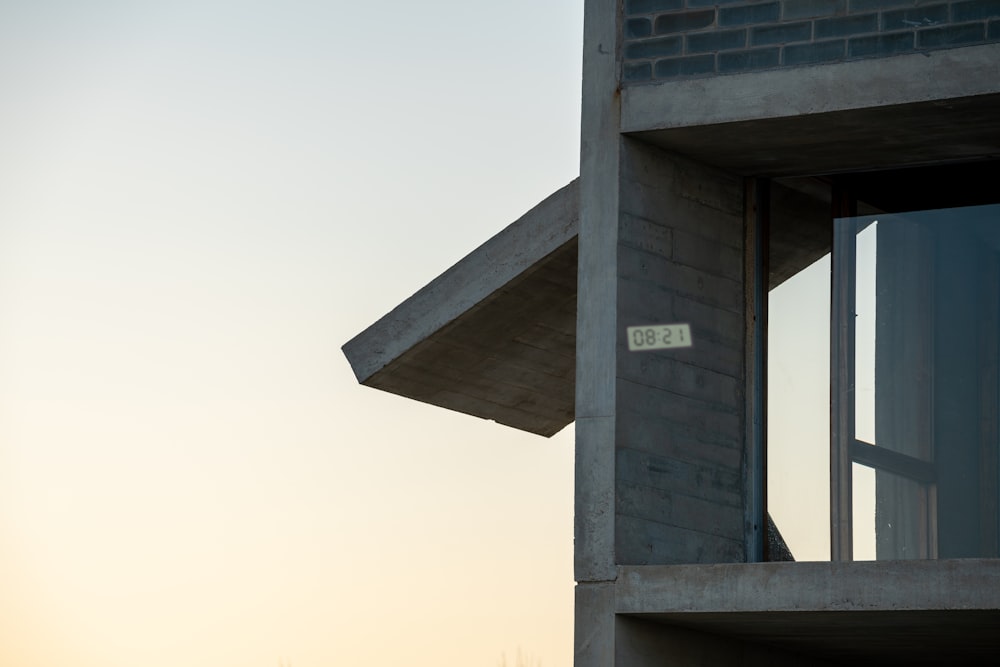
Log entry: **8:21**
